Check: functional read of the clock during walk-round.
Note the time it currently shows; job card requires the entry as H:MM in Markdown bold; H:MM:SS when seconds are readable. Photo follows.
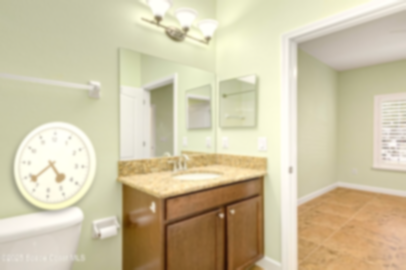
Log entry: **4:38**
